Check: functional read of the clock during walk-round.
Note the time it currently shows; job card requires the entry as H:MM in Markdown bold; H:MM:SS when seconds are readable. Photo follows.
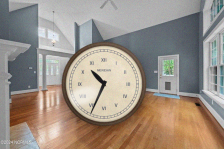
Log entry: **10:34**
